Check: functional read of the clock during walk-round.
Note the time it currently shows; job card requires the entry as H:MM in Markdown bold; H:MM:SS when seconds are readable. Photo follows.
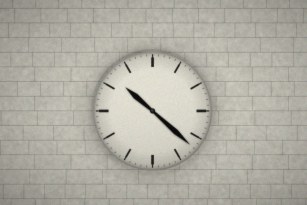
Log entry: **10:22**
